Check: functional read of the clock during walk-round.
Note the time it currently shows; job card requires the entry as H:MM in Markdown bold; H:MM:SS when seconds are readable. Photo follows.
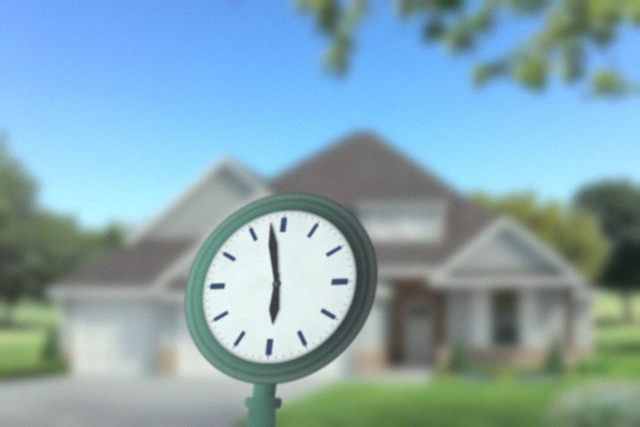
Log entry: **5:58**
